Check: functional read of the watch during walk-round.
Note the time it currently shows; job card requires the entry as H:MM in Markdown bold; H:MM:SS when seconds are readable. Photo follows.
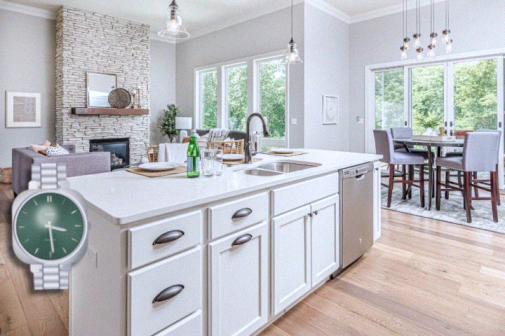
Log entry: **3:29**
